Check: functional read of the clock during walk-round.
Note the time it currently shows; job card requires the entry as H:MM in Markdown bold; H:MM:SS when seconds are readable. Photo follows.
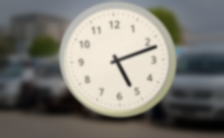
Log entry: **5:12**
